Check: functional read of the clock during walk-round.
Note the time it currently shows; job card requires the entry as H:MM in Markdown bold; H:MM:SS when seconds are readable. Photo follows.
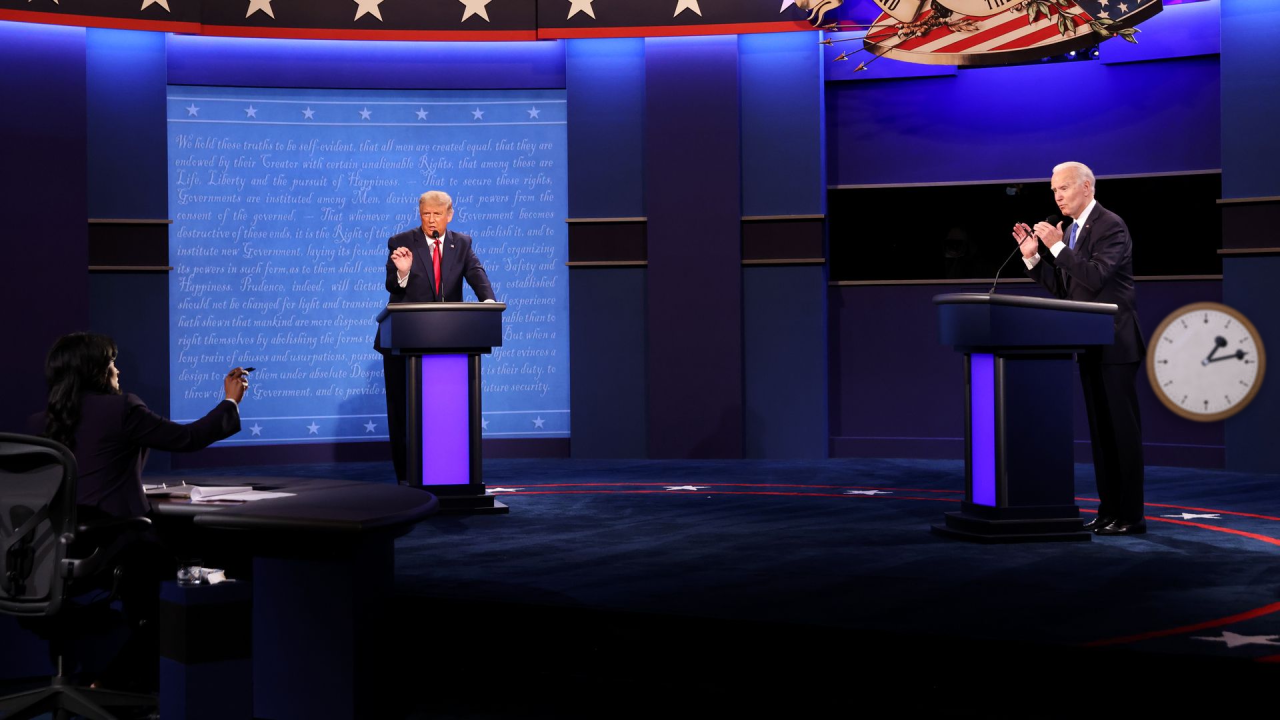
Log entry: **1:13**
